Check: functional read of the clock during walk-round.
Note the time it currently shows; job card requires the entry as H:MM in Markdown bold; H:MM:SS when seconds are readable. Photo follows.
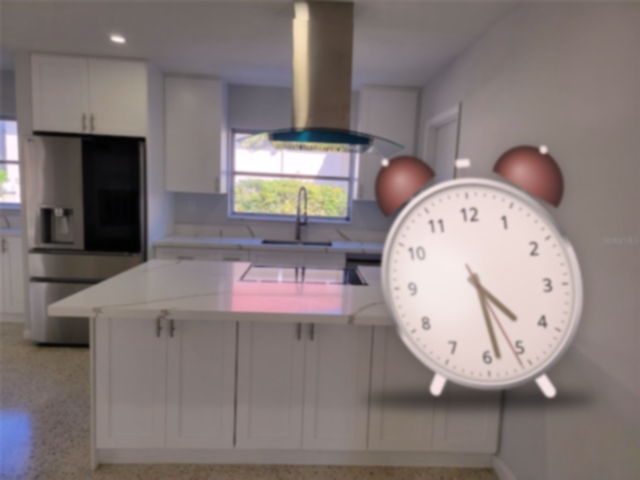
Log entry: **4:28:26**
